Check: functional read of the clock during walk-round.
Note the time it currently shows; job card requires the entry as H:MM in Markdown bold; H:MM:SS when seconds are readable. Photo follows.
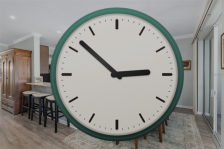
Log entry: **2:52**
